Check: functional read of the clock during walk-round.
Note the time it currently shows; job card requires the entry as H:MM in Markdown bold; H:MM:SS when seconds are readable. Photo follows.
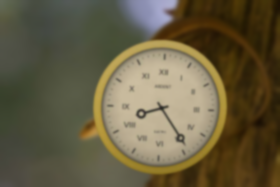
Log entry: **8:24**
